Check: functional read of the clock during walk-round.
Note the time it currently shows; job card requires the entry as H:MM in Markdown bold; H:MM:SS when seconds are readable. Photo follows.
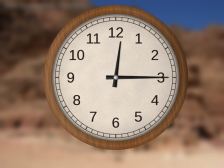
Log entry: **12:15**
